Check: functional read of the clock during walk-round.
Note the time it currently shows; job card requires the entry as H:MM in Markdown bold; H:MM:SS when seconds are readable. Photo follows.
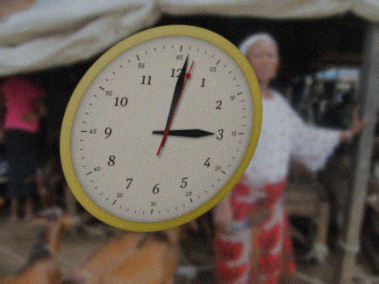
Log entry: **3:01:02**
